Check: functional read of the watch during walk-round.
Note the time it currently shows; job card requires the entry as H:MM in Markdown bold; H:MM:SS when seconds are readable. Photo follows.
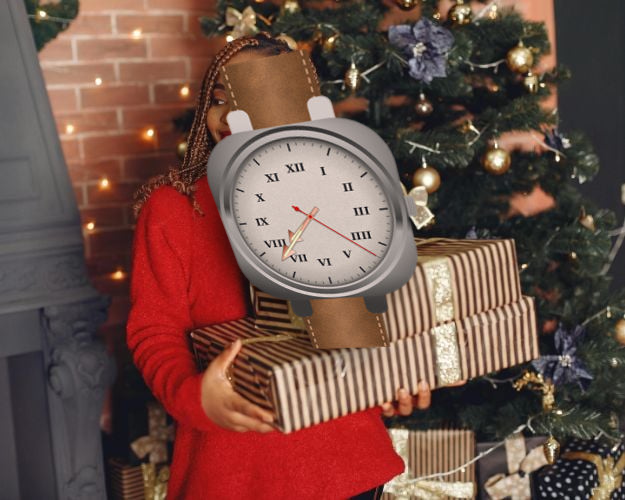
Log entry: **7:37:22**
